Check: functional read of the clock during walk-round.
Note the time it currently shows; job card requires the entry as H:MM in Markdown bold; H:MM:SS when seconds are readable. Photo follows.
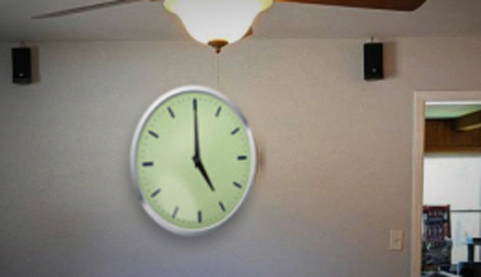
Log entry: **5:00**
